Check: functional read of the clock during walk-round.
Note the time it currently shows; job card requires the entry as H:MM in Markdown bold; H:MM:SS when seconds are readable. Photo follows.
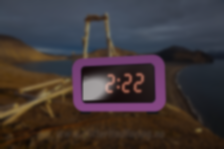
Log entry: **2:22**
